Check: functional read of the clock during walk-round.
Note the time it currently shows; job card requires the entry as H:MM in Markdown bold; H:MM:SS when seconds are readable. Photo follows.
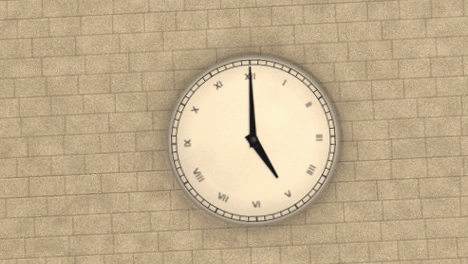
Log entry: **5:00**
